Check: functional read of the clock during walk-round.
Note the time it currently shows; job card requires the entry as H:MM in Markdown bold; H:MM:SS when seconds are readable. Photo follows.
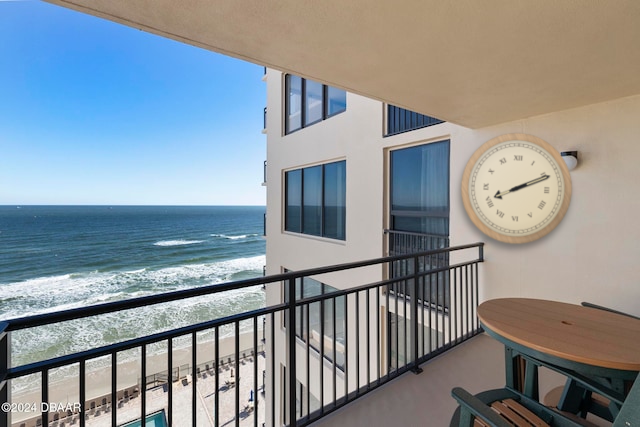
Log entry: **8:11**
